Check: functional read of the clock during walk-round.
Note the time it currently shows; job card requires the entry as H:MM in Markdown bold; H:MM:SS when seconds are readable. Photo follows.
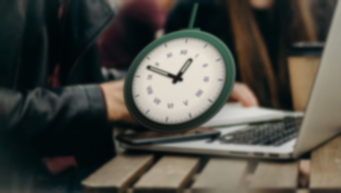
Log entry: **12:48**
